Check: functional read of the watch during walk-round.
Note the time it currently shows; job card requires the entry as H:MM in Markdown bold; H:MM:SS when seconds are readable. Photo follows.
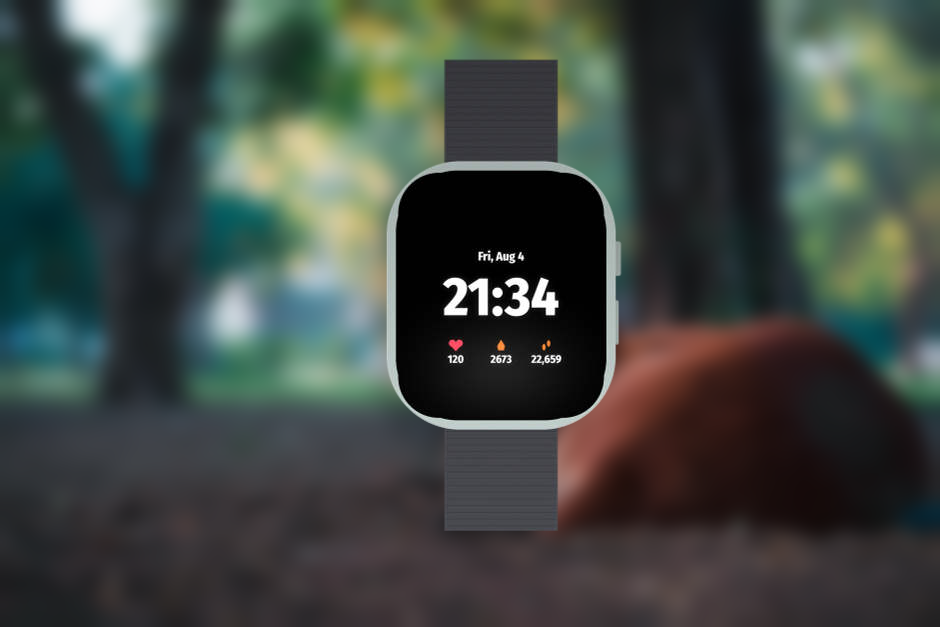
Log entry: **21:34**
